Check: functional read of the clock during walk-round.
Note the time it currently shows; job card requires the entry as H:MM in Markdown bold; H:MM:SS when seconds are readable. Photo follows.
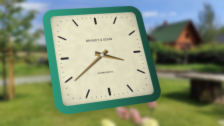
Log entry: **3:39**
